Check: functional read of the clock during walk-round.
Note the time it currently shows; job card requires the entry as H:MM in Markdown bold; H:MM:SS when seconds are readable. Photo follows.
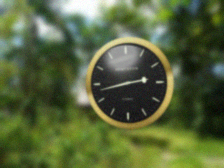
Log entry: **2:43**
